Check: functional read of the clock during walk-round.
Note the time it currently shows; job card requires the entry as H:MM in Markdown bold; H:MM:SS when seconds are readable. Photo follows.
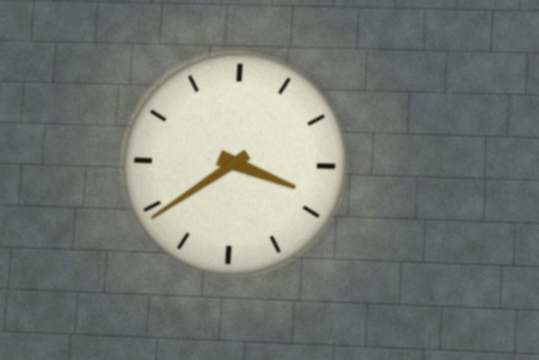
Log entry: **3:39**
